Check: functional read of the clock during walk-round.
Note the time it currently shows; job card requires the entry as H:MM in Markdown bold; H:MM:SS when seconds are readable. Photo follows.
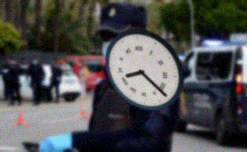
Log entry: **8:22**
